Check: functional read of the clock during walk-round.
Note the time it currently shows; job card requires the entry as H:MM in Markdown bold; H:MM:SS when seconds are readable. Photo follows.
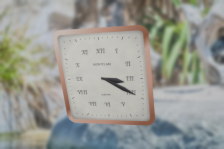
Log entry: **3:20**
